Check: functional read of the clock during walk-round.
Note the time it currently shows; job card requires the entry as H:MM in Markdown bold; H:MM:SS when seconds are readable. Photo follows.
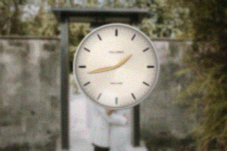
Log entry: **1:43**
